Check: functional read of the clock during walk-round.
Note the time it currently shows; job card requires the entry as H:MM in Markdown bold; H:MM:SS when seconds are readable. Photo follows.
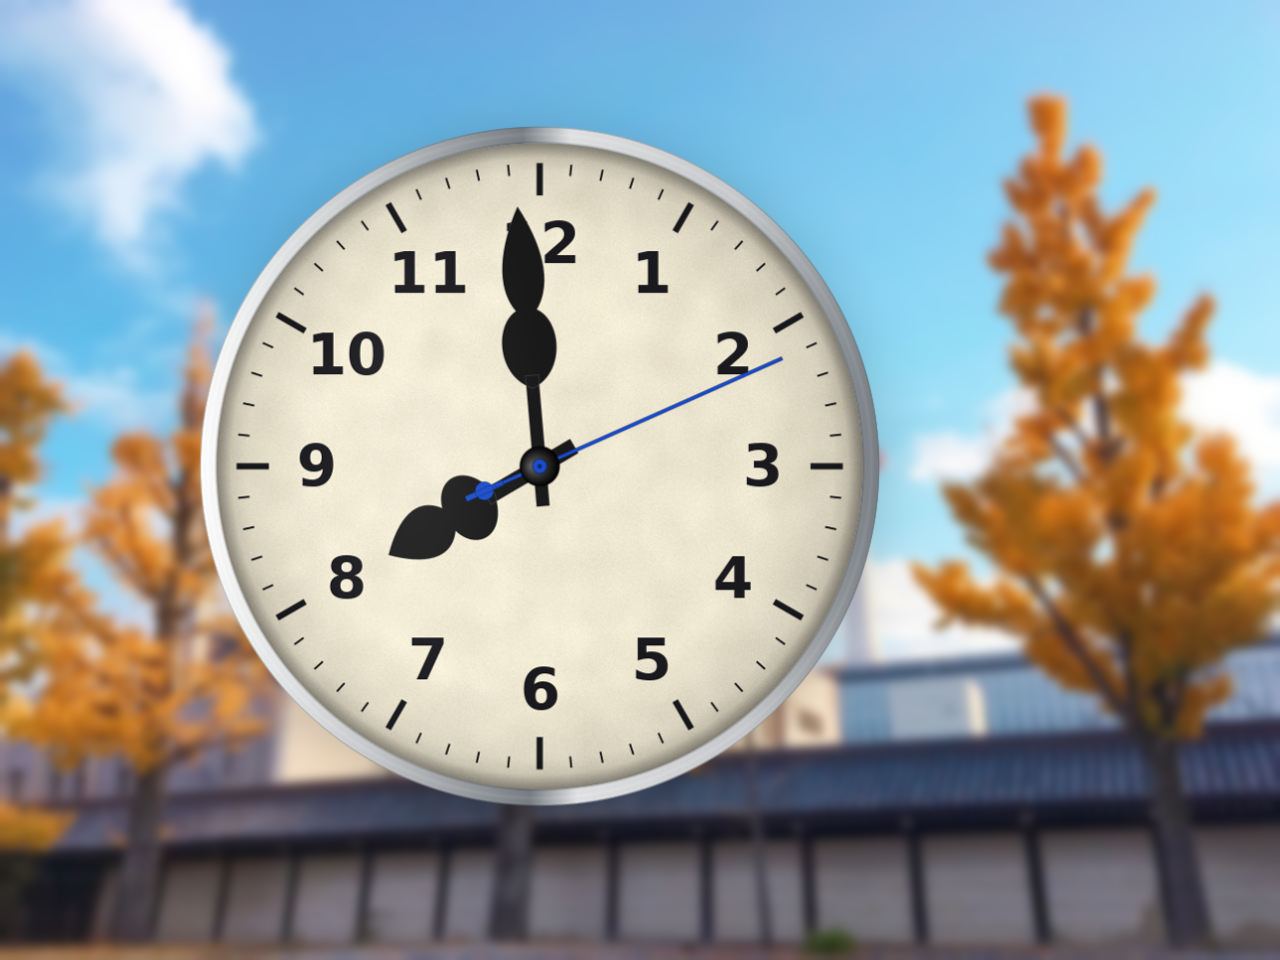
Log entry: **7:59:11**
